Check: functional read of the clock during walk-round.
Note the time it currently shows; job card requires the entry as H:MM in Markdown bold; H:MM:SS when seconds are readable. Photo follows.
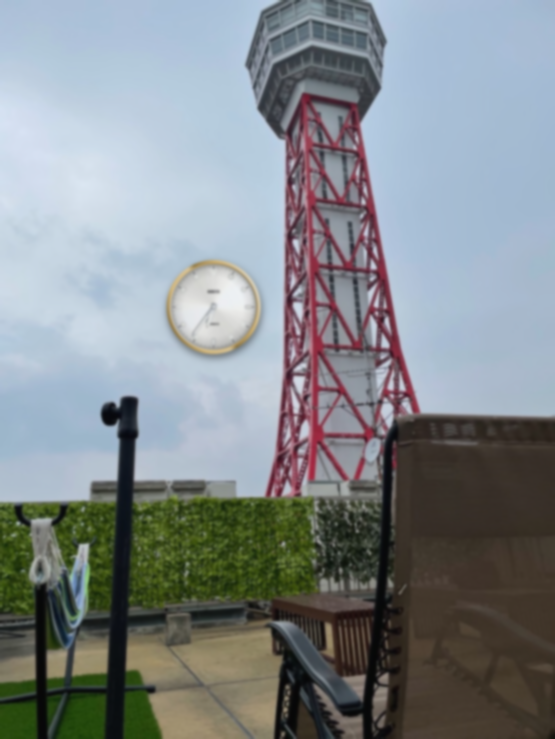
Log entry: **6:36**
